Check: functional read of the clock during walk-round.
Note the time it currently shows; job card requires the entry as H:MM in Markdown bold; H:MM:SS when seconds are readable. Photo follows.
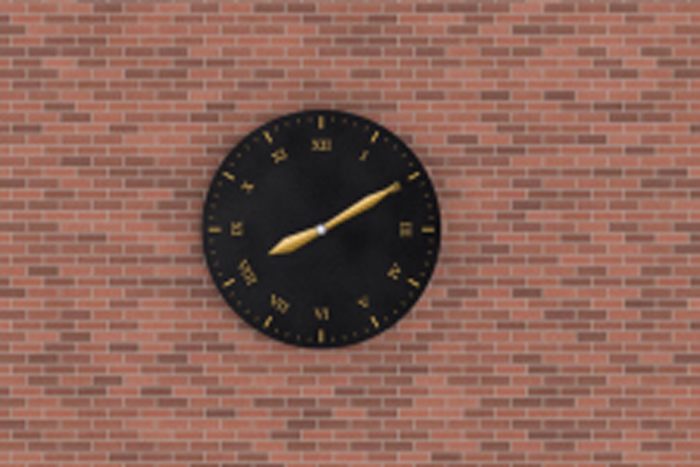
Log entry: **8:10**
